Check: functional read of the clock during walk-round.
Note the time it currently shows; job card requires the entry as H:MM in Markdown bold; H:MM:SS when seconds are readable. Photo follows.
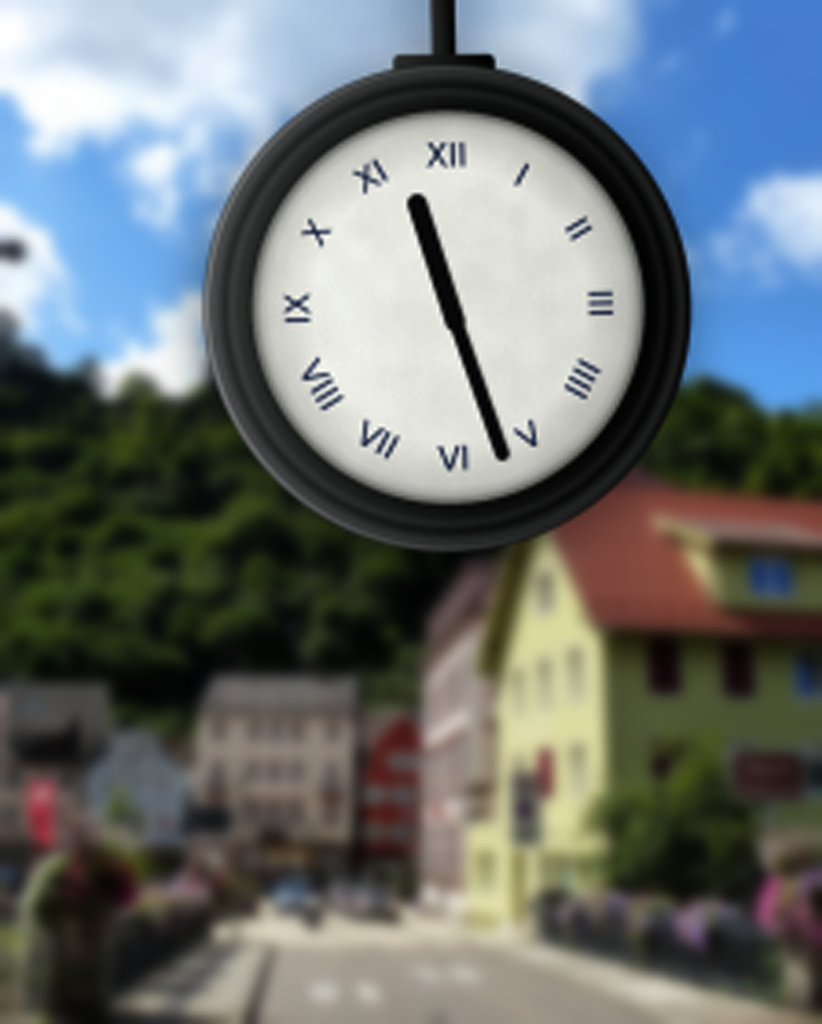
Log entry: **11:27**
